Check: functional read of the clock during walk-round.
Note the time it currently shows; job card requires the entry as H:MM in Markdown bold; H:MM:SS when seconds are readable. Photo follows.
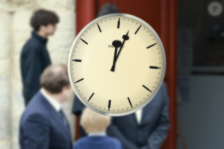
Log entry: **12:03**
